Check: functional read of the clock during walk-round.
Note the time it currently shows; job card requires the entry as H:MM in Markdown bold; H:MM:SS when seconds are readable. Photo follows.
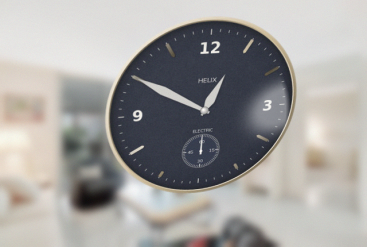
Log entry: **12:50**
